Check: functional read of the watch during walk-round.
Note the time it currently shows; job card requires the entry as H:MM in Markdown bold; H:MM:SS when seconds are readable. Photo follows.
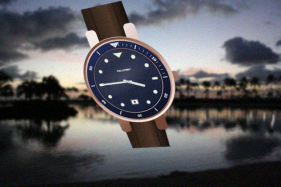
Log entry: **3:45**
